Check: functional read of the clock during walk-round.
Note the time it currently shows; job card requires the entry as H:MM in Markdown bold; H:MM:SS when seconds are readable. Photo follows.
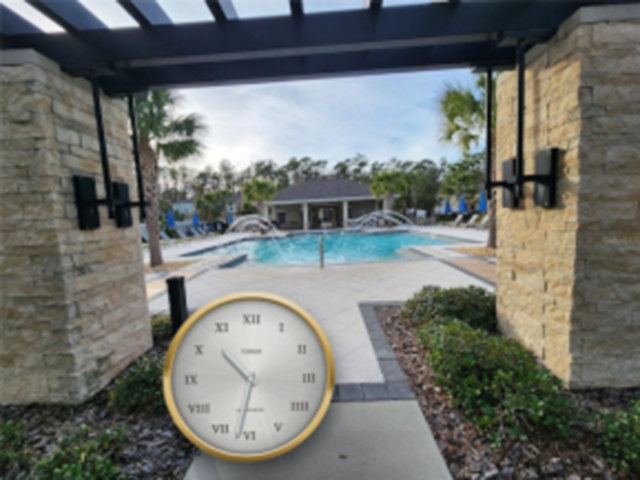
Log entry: **10:32**
